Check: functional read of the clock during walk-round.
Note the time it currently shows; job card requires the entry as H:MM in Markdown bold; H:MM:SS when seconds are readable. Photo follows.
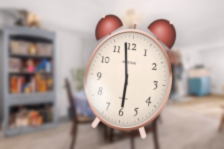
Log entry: **5:58**
